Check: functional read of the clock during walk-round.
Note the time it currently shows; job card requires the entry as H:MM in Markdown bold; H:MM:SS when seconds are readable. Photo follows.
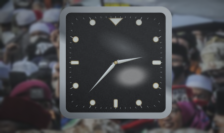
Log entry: **2:37**
